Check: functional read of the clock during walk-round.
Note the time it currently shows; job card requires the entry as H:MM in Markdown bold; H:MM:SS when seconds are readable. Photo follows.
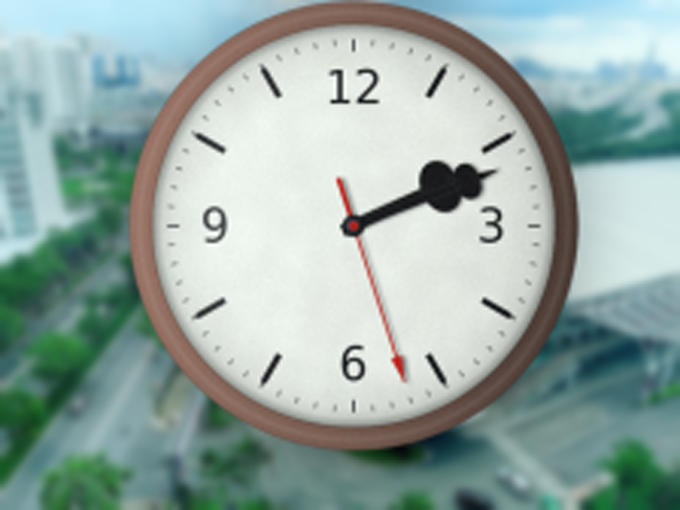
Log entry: **2:11:27**
